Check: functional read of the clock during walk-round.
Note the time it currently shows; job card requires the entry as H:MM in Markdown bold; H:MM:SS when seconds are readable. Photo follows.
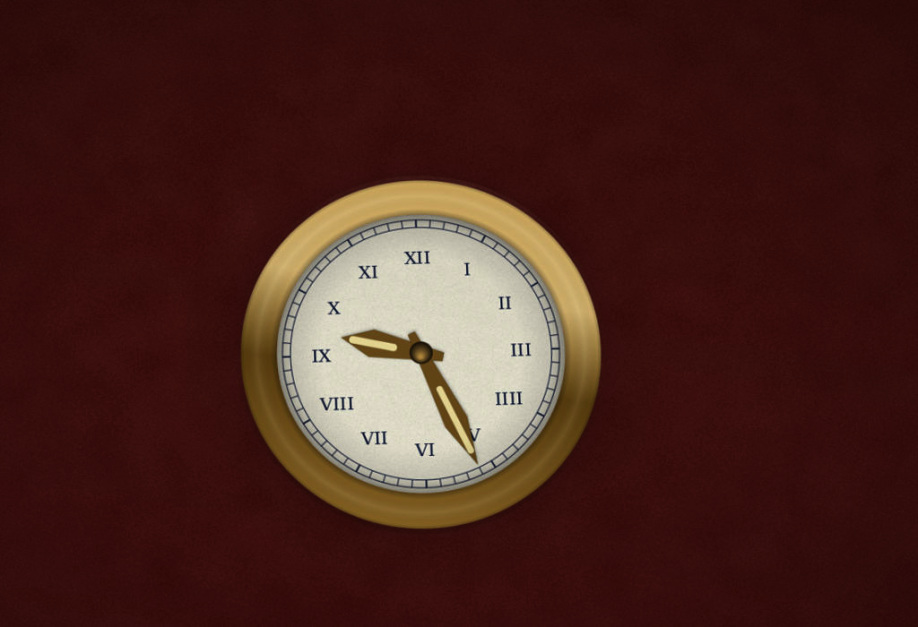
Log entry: **9:26**
